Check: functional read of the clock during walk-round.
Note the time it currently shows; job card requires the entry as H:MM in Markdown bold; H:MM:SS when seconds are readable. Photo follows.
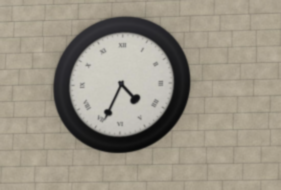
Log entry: **4:34**
